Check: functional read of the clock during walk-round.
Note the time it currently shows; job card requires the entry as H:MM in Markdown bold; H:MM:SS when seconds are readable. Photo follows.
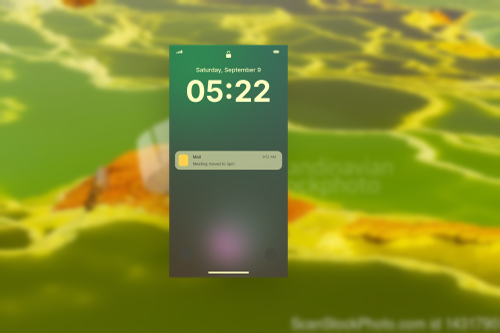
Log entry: **5:22**
